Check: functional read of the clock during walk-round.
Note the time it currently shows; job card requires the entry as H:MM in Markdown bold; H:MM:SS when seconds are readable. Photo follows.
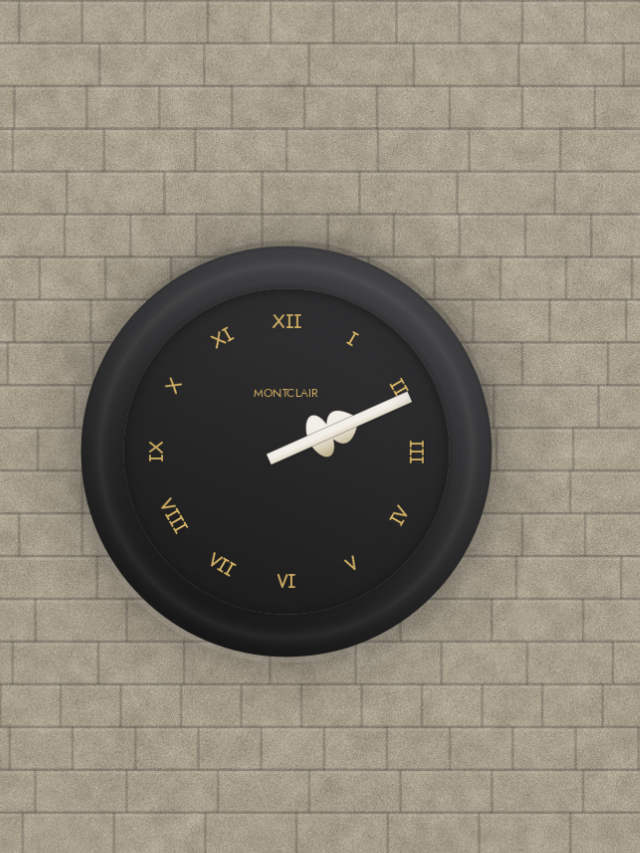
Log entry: **2:11**
